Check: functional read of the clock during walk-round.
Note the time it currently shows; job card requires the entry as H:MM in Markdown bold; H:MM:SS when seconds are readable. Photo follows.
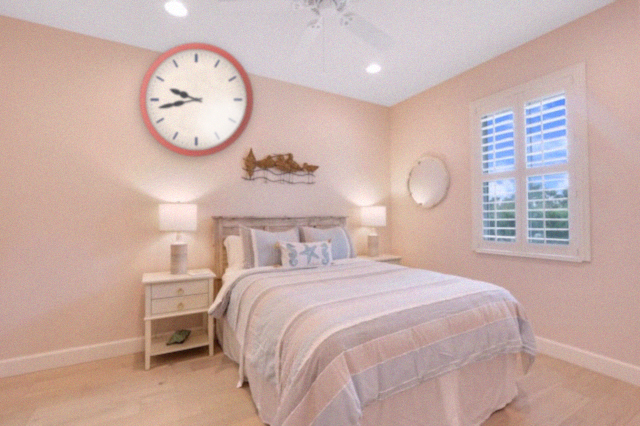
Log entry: **9:43**
